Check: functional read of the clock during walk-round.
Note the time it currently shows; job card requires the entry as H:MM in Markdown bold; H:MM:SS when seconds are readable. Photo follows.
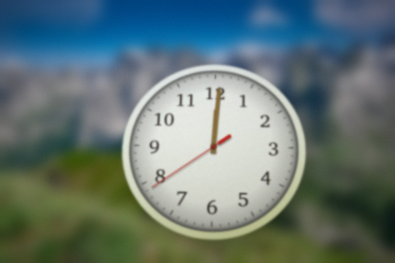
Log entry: **12:00:39**
